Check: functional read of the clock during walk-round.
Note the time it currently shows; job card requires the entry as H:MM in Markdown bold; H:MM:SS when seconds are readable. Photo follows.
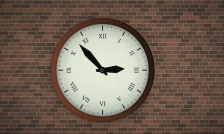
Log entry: **2:53**
